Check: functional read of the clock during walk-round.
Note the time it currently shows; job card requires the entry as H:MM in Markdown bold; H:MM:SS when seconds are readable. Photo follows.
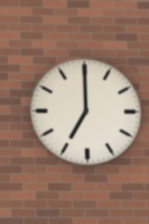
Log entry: **7:00**
